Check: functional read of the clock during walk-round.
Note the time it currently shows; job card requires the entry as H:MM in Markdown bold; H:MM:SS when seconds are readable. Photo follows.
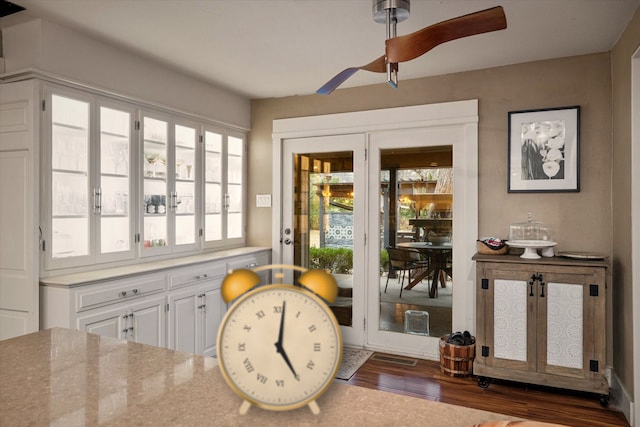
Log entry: **5:01**
